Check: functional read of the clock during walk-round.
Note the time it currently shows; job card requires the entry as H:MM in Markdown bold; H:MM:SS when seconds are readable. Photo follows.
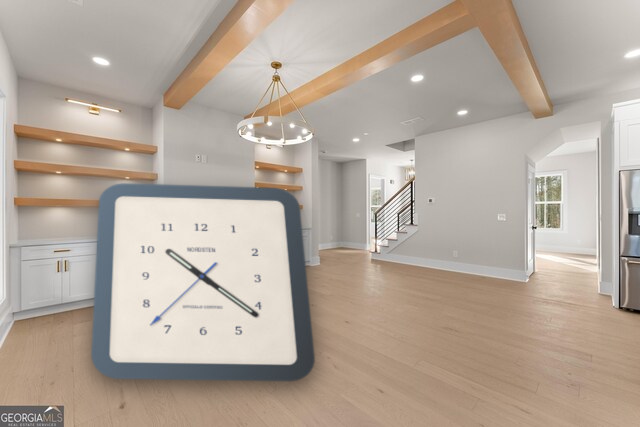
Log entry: **10:21:37**
